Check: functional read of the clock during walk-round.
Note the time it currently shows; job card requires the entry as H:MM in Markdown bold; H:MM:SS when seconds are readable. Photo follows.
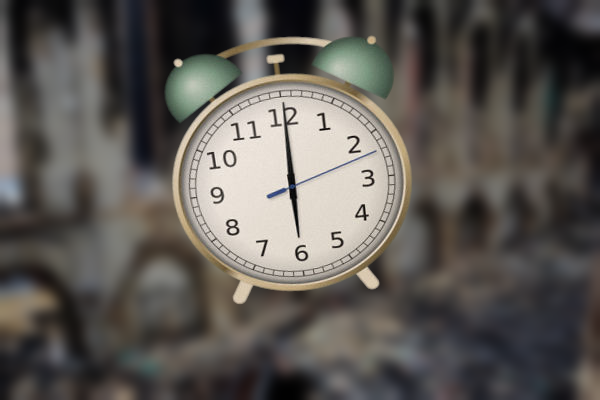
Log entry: **6:00:12**
